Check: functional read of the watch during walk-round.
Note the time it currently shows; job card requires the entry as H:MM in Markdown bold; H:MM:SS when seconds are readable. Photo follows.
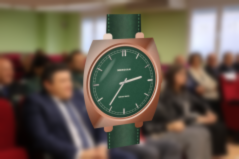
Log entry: **2:36**
